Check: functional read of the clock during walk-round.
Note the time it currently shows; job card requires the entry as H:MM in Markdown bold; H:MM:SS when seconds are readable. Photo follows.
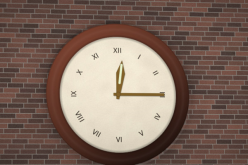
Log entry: **12:15**
